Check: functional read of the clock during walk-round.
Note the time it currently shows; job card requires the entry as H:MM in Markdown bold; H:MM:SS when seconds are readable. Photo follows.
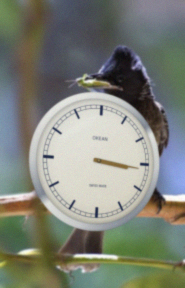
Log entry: **3:16**
